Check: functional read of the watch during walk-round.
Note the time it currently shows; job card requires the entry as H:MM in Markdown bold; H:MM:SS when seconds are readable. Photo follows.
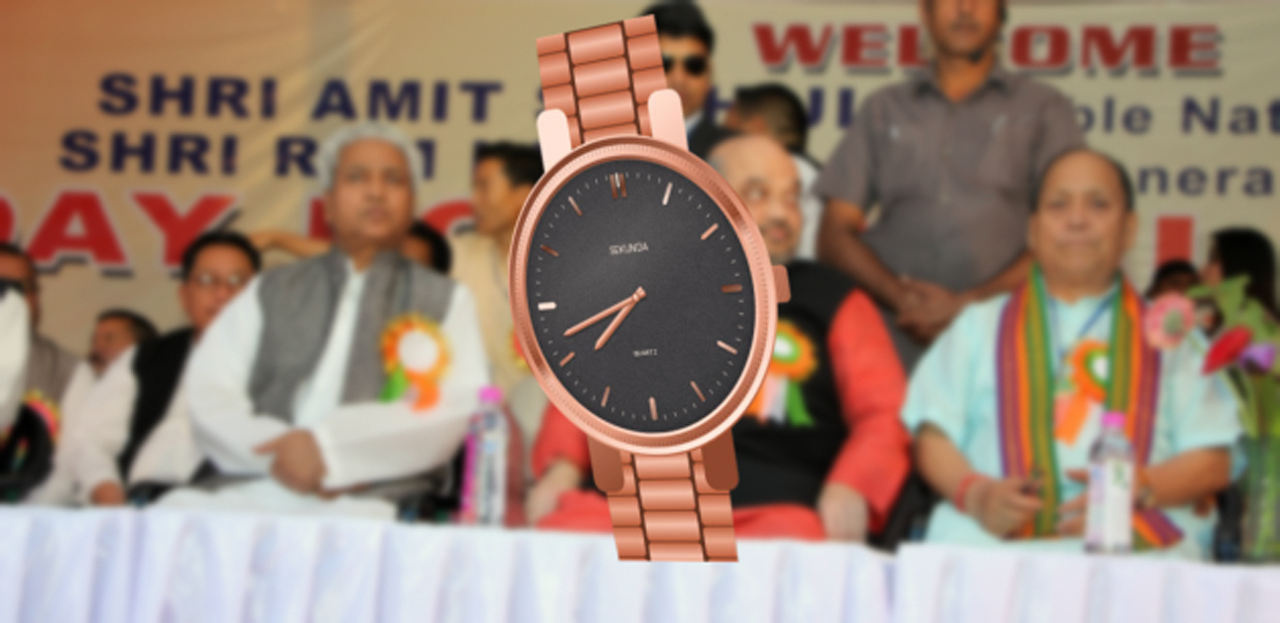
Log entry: **7:42**
